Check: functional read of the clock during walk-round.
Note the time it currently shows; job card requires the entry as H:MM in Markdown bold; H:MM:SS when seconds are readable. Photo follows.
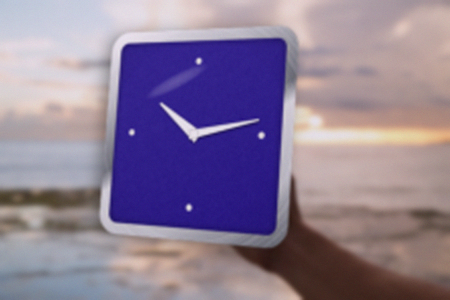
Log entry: **10:13**
